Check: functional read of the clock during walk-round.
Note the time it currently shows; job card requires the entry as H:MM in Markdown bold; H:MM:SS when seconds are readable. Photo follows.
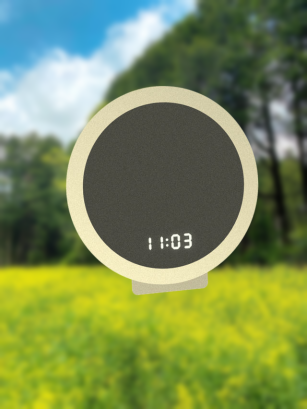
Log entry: **11:03**
